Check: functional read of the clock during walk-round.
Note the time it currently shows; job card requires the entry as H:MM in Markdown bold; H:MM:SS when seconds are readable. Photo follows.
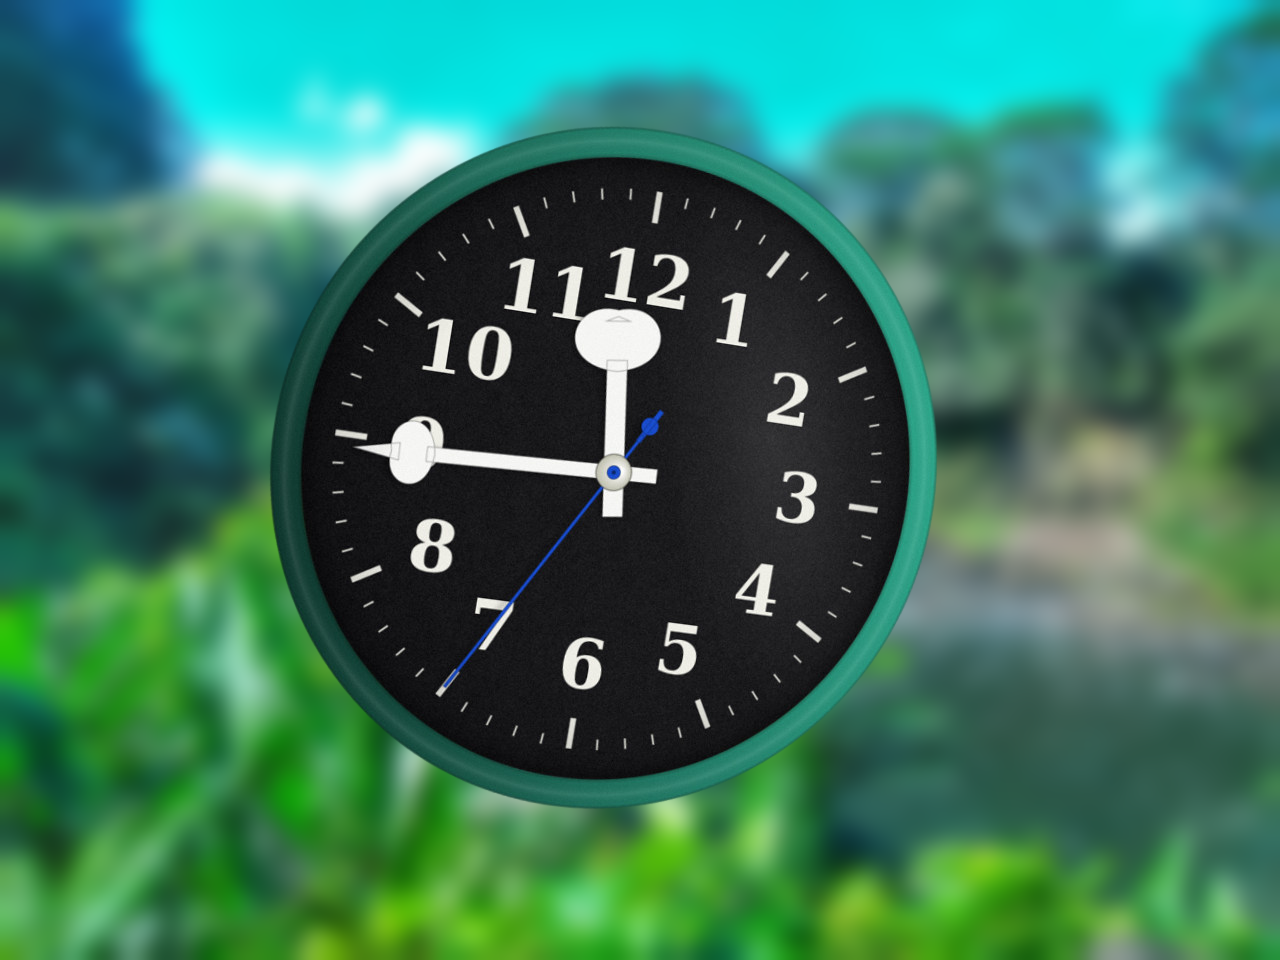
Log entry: **11:44:35**
